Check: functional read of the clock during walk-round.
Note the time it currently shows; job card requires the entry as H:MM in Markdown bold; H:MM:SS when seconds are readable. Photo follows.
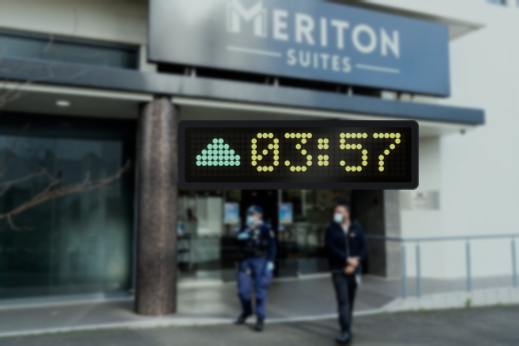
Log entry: **3:57**
